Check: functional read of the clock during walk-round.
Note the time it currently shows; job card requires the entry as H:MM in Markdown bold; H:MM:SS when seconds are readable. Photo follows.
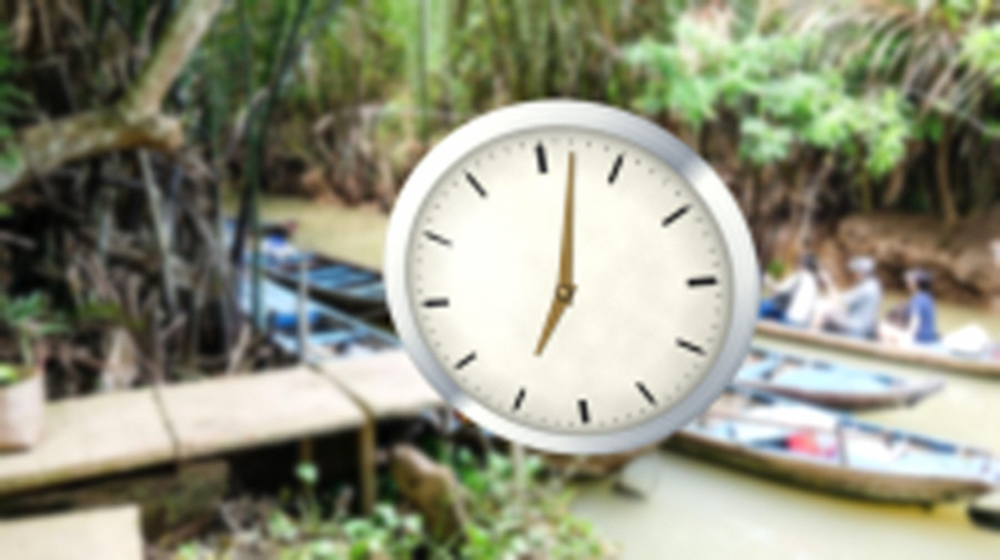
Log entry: **7:02**
